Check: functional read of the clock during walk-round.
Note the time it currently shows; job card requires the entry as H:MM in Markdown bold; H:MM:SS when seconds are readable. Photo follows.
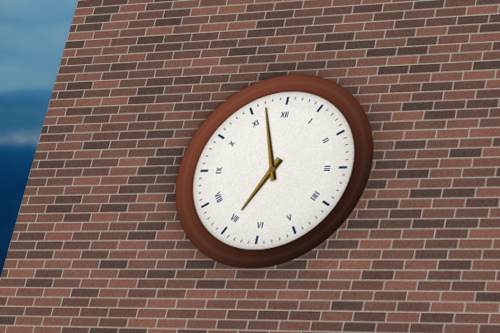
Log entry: **6:57**
